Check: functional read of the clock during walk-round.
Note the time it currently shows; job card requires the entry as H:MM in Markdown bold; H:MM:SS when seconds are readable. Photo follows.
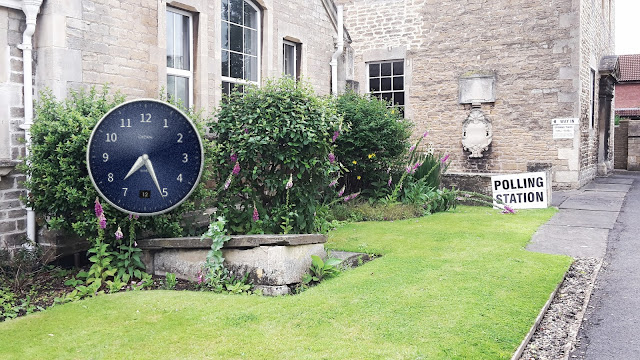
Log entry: **7:26**
